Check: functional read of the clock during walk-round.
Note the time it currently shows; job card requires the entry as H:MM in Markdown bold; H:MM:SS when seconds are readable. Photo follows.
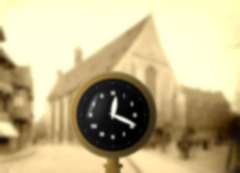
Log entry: **12:19**
